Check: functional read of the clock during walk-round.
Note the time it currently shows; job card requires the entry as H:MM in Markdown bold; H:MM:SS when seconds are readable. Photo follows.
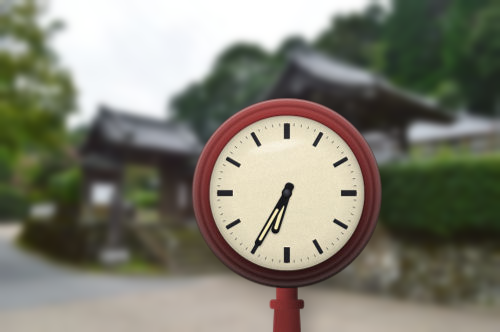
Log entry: **6:35**
